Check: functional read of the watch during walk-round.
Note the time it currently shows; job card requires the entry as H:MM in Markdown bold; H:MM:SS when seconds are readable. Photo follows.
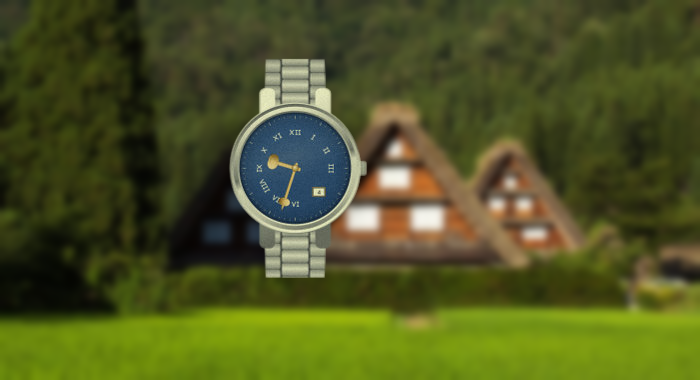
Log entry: **9:33**
